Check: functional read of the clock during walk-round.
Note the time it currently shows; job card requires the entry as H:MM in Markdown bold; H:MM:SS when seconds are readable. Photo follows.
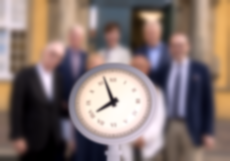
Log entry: **7:57**
